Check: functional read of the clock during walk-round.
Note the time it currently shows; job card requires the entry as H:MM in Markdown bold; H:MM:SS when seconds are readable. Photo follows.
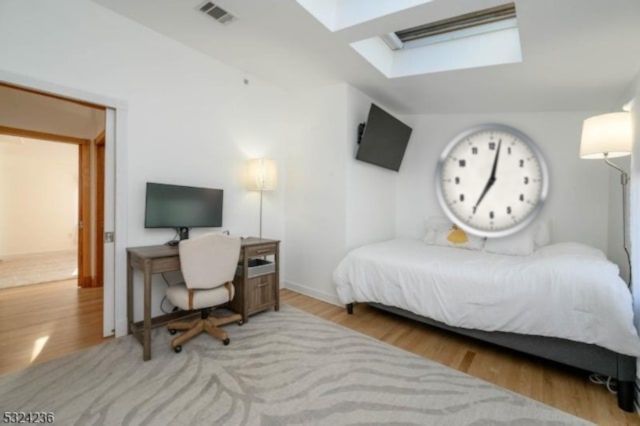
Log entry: **7:02**
